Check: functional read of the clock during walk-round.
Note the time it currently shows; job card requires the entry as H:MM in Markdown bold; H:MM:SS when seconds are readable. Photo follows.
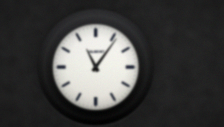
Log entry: **11:06**
